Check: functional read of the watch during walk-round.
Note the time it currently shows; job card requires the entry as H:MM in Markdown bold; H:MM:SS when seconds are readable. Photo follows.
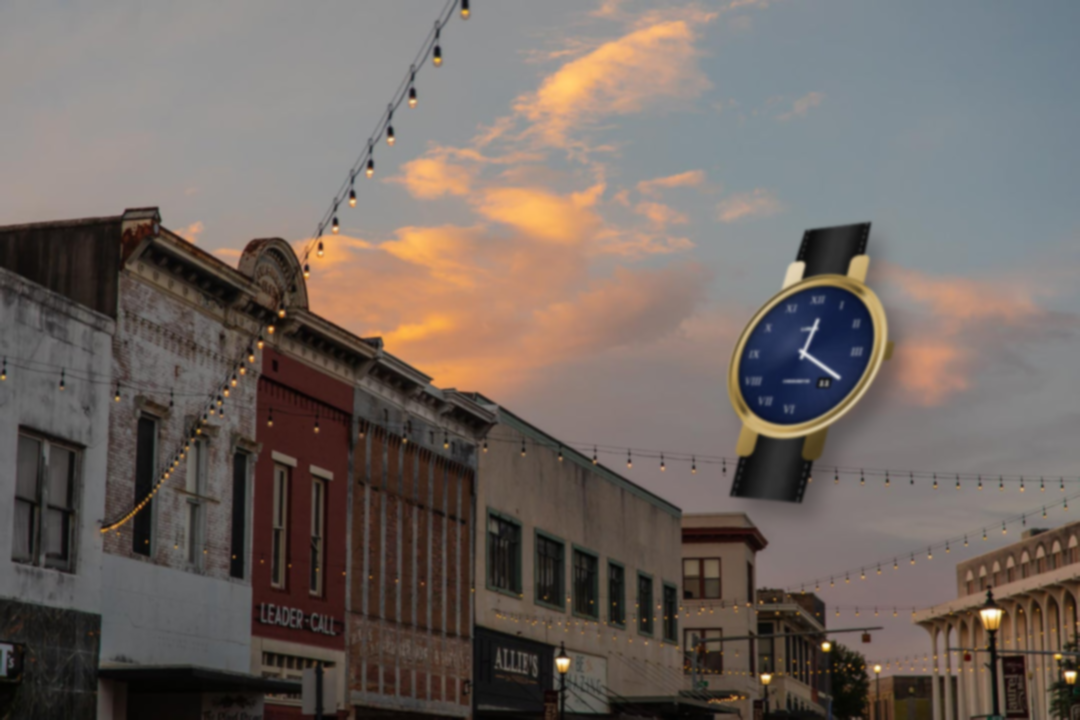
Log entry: **12:20**
